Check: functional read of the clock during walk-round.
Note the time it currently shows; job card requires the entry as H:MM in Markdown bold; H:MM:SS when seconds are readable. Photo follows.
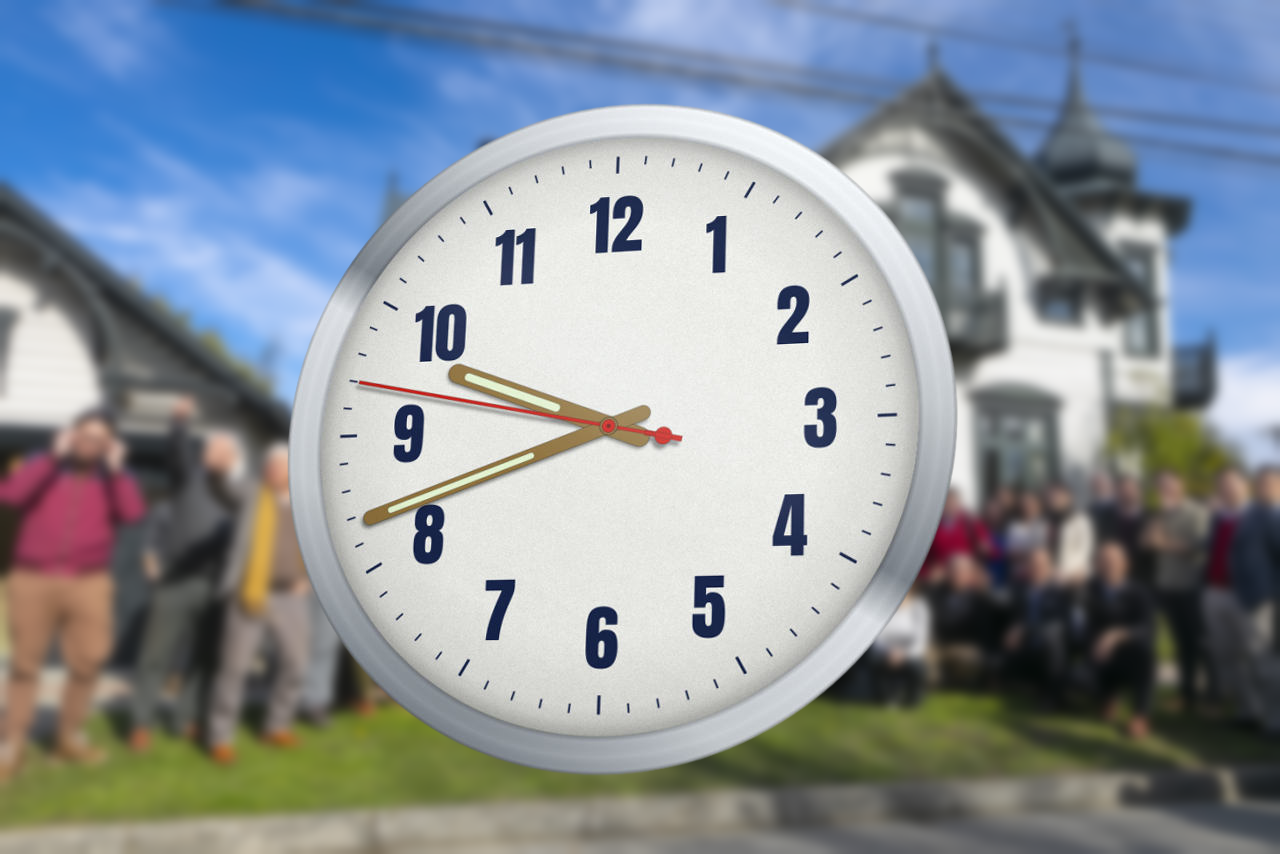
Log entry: **9:41:47**
